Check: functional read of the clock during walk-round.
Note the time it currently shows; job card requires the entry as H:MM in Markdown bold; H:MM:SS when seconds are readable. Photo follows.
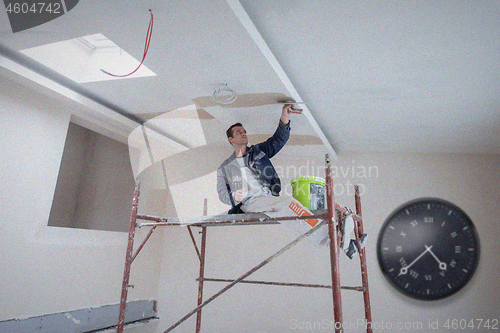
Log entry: **4:38**
